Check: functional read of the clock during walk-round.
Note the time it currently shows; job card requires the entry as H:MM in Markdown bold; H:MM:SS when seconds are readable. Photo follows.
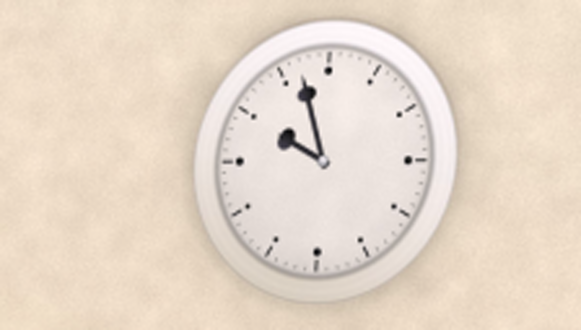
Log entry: **9:57**
